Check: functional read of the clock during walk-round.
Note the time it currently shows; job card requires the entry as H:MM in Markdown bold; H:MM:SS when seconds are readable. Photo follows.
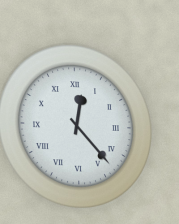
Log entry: **12:23**
